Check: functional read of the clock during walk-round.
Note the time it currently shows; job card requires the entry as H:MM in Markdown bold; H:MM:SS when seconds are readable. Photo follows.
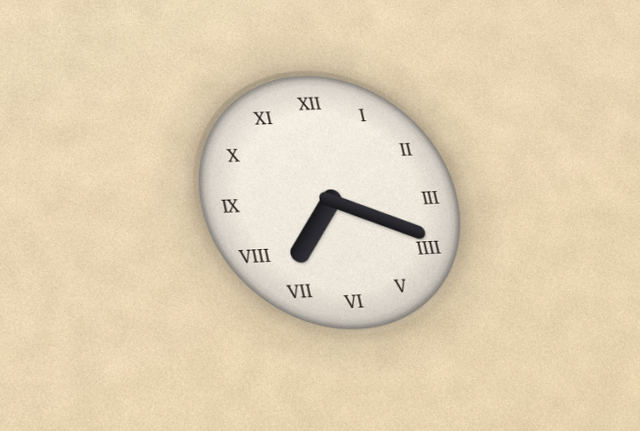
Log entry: **7:19**
